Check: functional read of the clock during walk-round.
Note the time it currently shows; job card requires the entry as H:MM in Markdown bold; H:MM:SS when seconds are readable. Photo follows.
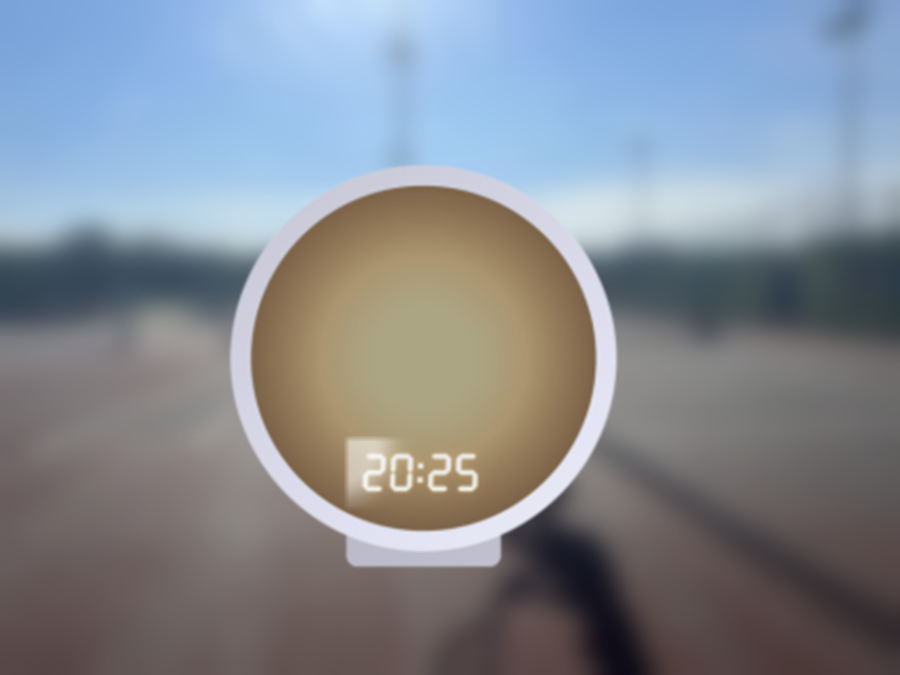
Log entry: **20:25**
